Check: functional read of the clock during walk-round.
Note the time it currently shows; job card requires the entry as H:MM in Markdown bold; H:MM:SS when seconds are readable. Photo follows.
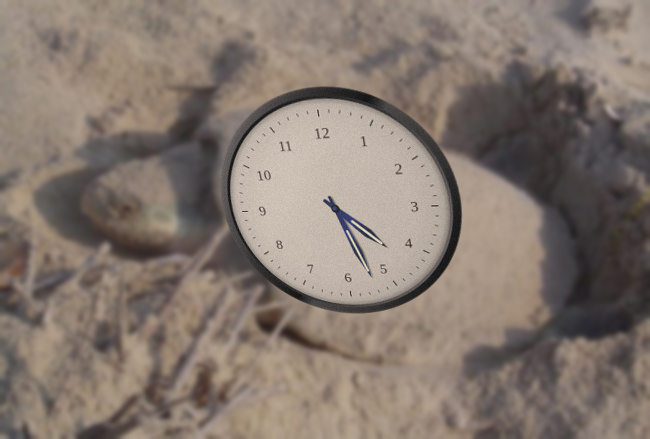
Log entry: **4:27**
